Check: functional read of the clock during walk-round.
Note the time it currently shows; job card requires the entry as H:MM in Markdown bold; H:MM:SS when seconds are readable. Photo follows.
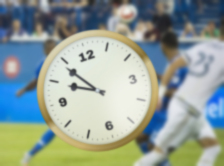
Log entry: **9:54**
